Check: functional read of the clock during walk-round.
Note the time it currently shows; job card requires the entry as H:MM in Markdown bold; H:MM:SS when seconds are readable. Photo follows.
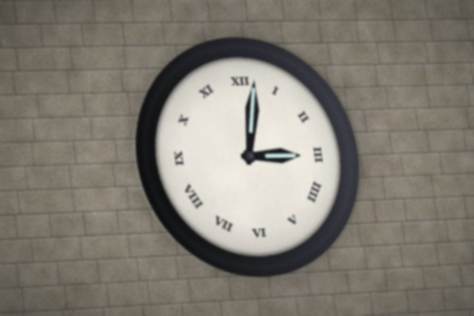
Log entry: **3:02**
